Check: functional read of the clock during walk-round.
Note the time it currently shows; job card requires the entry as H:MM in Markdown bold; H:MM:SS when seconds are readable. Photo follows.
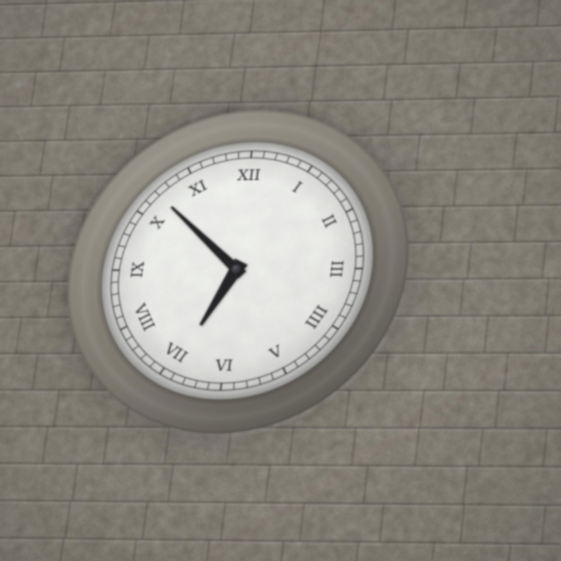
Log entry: **6:52**
